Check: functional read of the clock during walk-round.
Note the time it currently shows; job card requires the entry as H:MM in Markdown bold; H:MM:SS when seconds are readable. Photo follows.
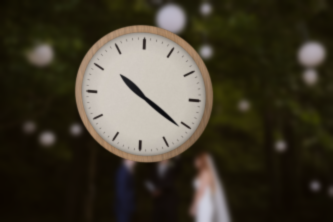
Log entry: **10:21**
